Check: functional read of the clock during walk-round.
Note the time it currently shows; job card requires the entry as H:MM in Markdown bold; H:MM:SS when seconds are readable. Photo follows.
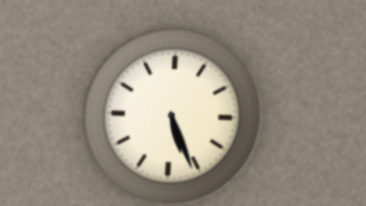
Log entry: **5:26**
